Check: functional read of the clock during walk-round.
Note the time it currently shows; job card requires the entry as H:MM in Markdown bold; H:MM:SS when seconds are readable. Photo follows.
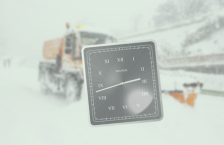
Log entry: **2:43**
